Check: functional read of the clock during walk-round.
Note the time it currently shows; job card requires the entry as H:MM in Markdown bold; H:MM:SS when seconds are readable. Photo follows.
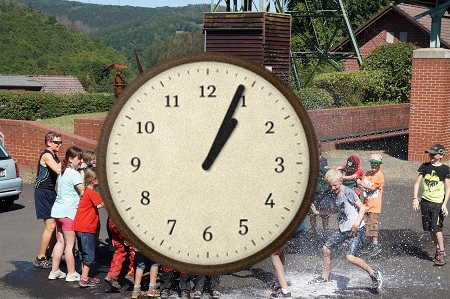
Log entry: **1:04**
